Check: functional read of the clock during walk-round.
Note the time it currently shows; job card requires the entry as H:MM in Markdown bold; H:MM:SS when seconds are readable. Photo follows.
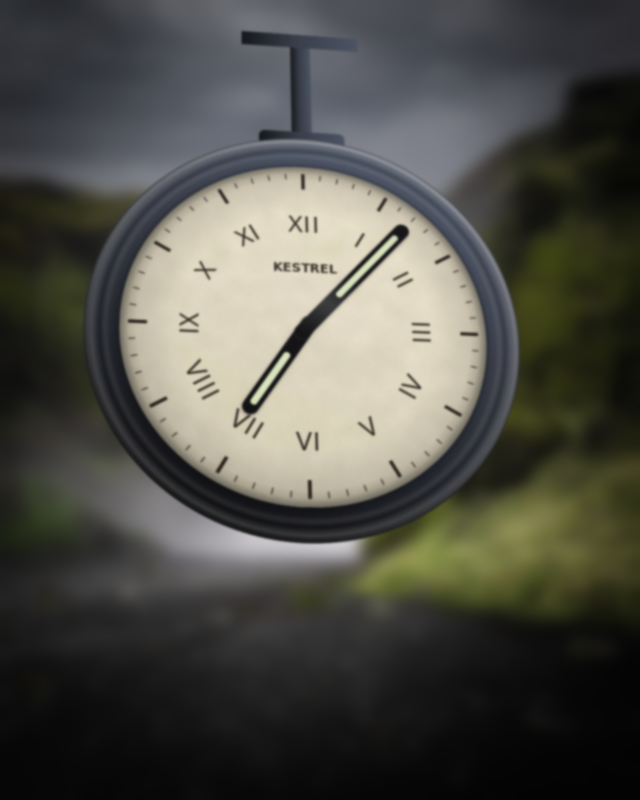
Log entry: **7:07**
